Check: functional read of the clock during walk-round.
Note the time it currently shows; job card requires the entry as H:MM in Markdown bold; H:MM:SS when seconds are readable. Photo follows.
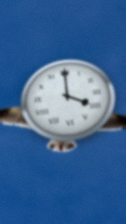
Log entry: **4:00**
